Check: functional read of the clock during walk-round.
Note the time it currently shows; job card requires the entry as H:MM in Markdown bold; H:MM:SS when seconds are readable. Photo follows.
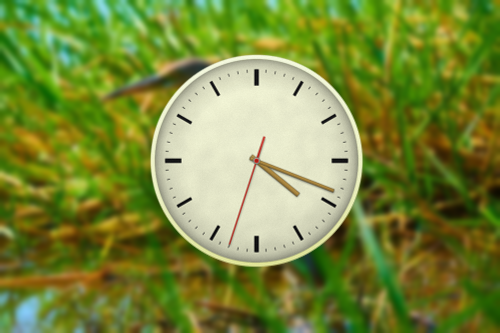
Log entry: **4:18:33**
